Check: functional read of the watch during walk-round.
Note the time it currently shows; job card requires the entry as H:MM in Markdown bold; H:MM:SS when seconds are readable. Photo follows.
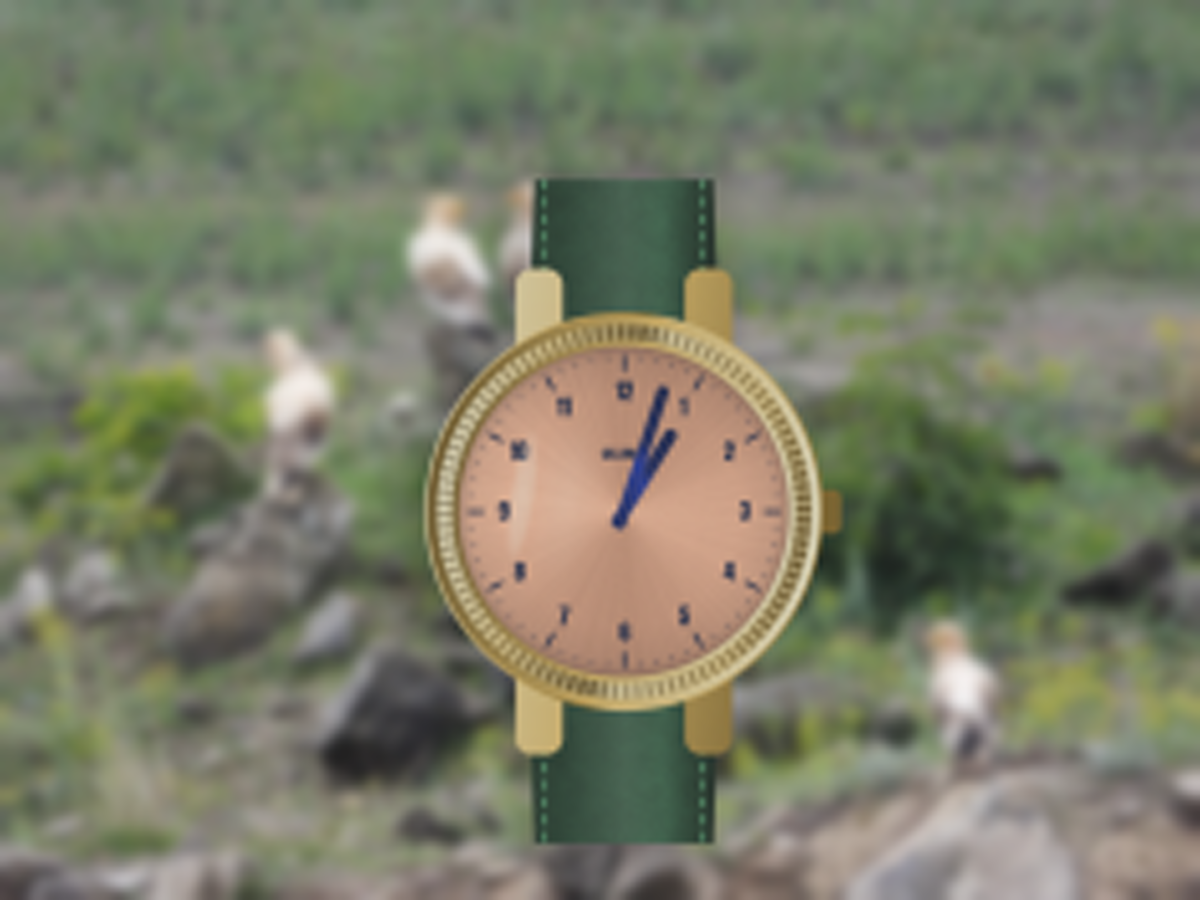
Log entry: **1:03**
